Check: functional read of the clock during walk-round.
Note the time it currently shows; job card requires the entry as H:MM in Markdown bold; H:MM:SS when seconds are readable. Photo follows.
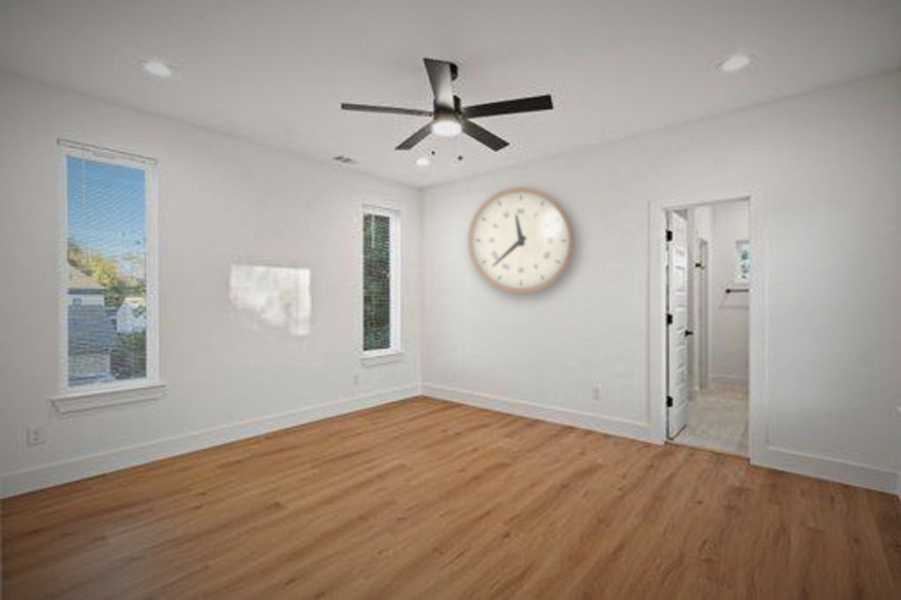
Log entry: **11:38**
